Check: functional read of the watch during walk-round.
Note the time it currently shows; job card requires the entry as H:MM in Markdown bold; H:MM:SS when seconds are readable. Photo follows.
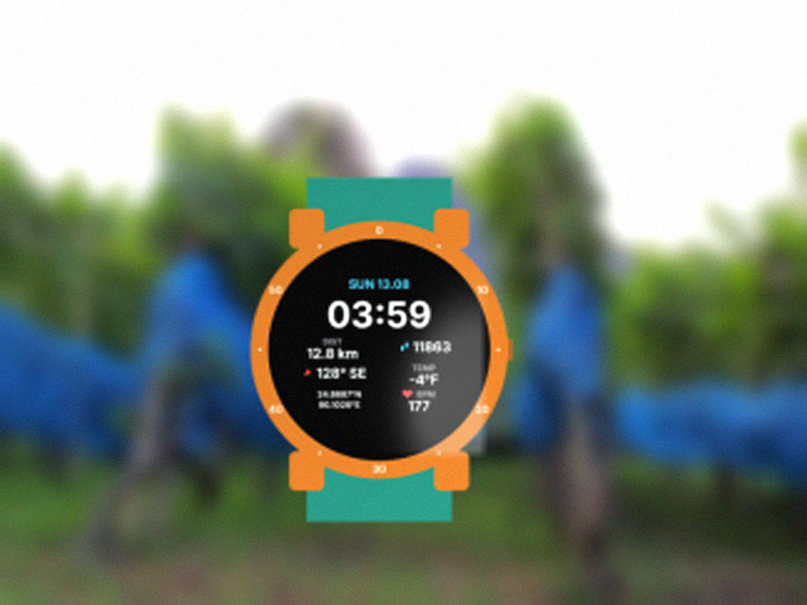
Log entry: **3:59**
